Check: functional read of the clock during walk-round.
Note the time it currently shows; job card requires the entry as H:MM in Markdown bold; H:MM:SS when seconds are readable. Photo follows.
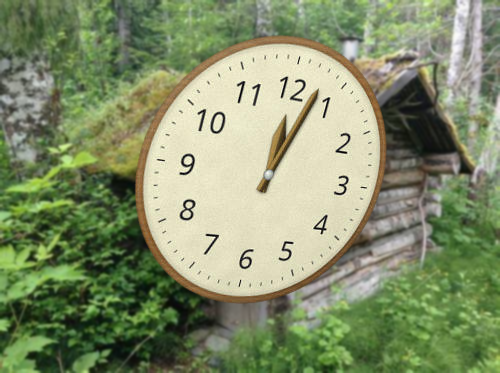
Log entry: **12:03**
